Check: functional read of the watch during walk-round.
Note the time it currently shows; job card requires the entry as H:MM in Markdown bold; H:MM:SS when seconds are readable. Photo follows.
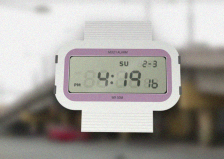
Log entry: **4:19:16**
